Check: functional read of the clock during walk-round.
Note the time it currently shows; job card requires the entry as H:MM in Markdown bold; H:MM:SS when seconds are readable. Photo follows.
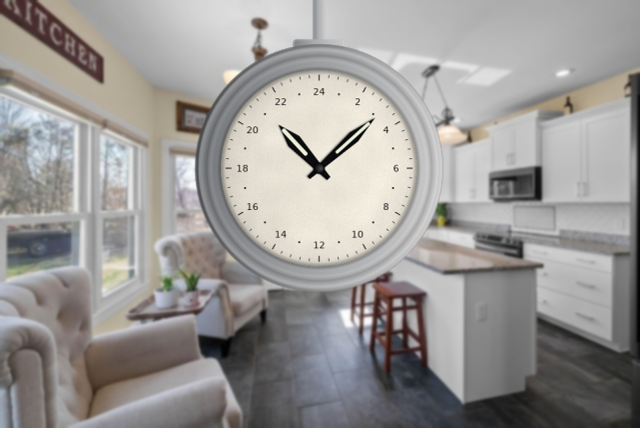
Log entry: **21:08**
